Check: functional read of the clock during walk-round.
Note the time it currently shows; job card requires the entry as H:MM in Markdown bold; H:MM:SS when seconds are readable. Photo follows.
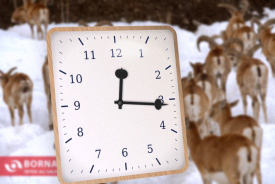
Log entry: **12:16**
